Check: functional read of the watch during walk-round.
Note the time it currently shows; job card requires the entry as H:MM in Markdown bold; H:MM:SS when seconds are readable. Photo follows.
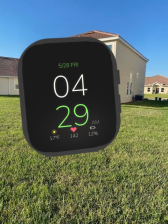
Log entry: **4:29**
